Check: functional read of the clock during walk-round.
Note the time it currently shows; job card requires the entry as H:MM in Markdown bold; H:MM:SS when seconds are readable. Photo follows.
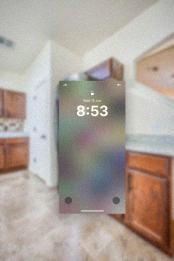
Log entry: **8:53**
